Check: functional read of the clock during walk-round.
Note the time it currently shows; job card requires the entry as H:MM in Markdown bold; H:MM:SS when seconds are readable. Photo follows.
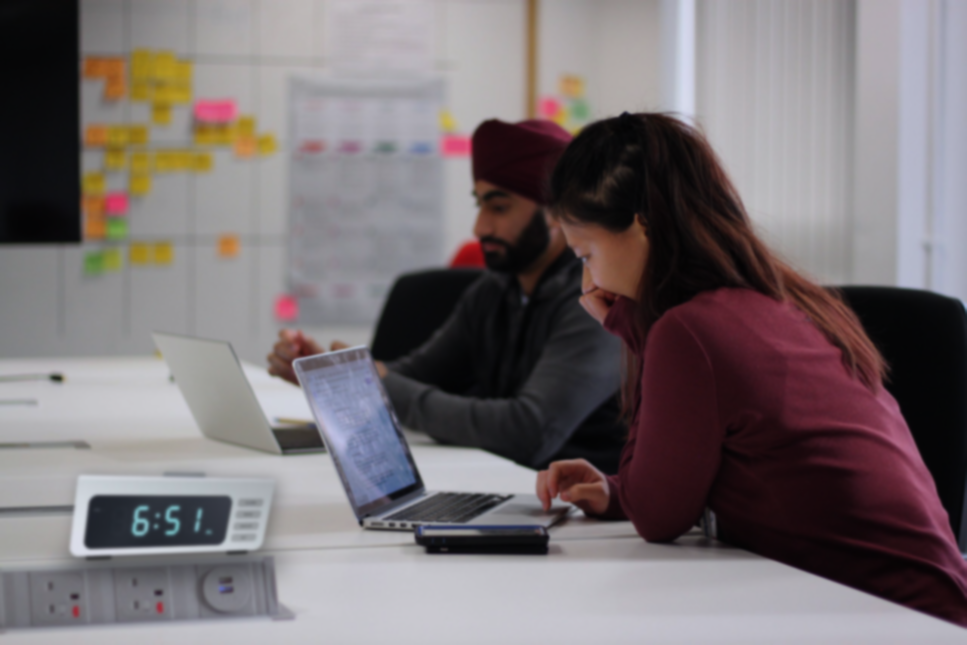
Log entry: **6:51**
